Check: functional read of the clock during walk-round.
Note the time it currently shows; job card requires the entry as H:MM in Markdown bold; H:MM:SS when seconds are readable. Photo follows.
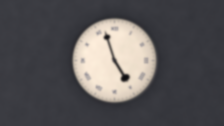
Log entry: **4:57**
